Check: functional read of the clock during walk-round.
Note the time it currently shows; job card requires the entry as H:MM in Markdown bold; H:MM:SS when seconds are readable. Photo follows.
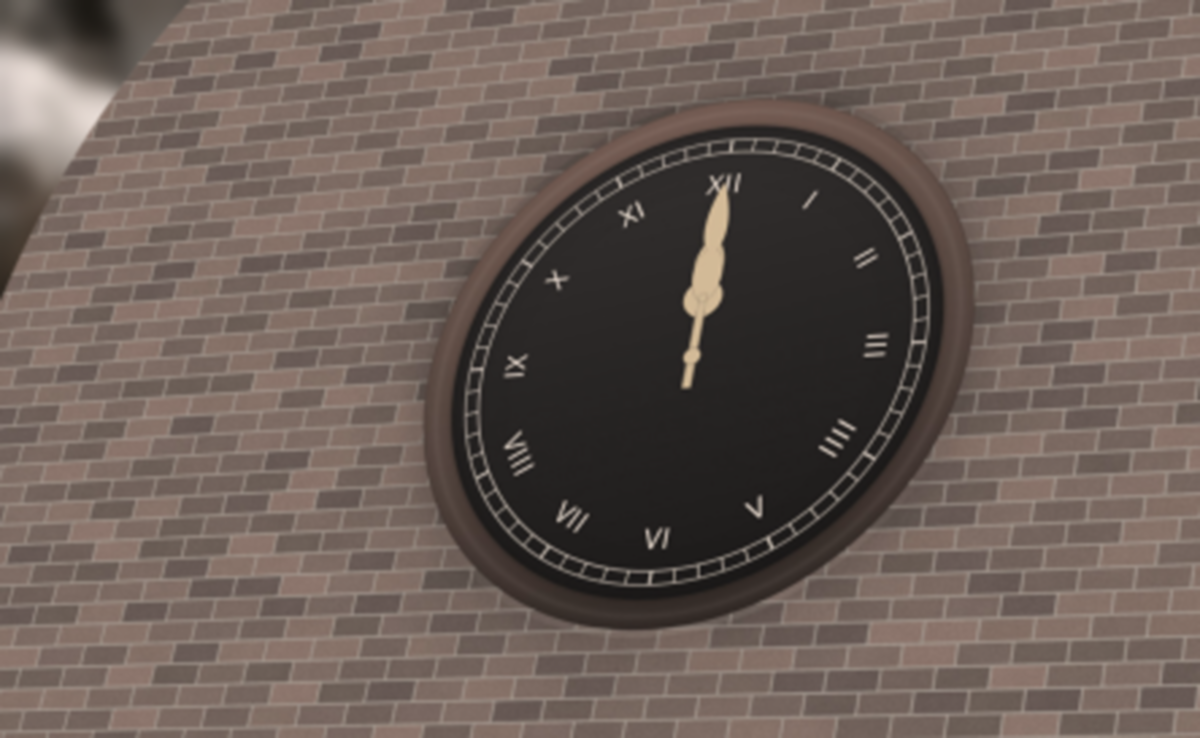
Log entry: **12:00**
